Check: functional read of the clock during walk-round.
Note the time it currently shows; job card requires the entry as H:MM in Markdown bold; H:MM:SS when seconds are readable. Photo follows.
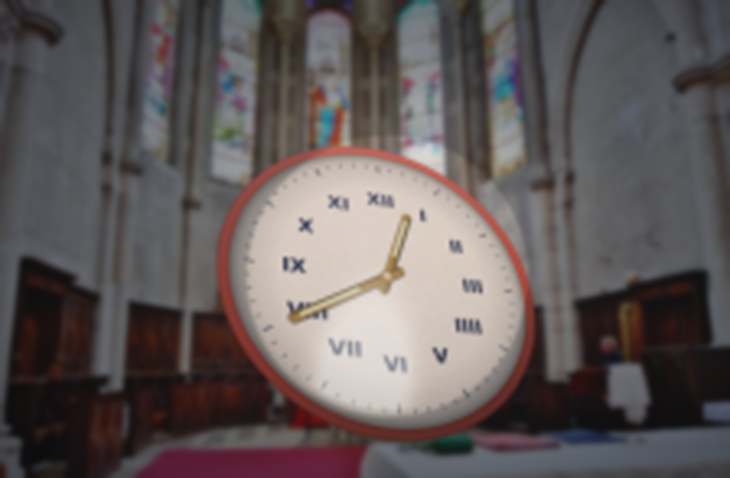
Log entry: **12:40**
